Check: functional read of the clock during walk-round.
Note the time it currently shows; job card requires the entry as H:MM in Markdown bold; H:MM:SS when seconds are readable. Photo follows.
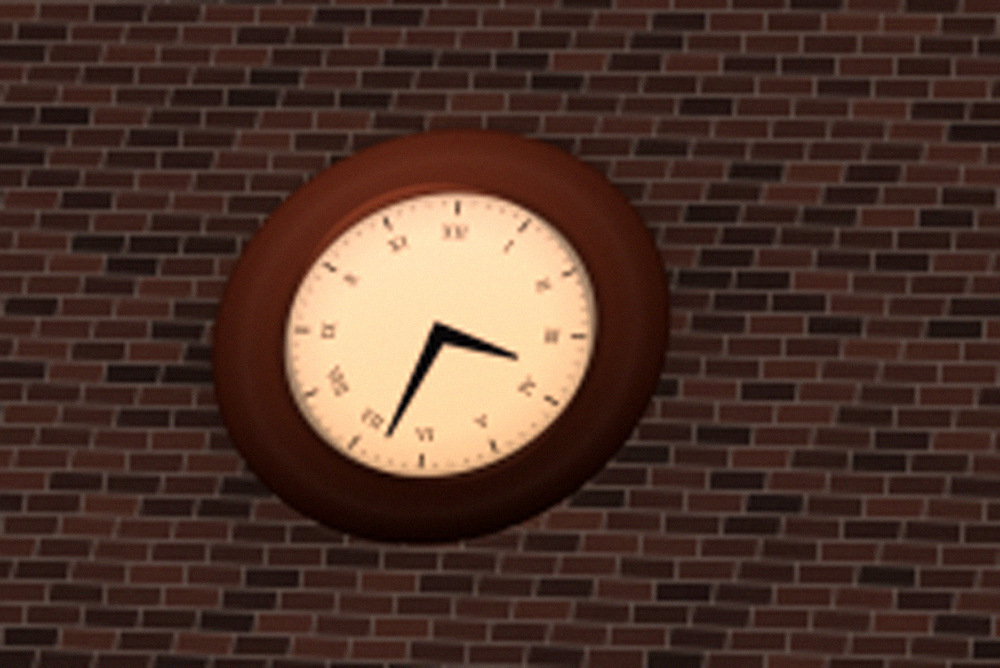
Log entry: **3:33**
